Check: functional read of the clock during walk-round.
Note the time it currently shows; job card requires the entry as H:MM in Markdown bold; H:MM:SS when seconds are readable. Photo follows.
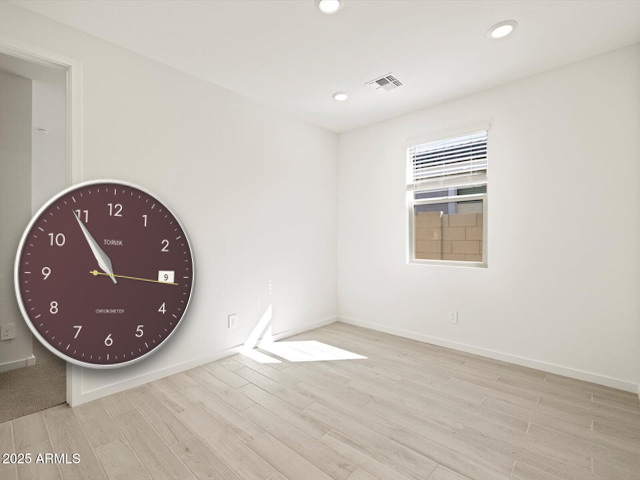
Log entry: **10:54:16**
